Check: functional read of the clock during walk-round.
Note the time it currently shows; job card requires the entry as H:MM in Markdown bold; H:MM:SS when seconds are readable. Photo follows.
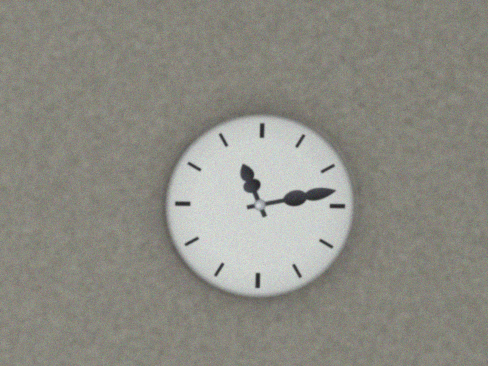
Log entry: **11:13**
